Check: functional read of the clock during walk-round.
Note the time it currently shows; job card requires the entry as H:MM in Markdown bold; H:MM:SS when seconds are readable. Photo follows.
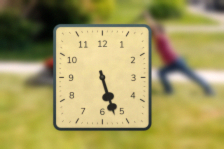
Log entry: **5:27**
